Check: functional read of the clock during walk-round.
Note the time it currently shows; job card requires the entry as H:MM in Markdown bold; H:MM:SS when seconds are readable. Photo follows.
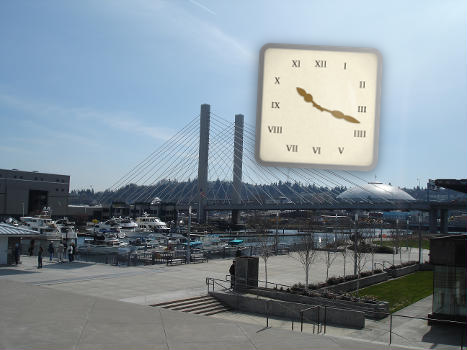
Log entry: **10:18**
